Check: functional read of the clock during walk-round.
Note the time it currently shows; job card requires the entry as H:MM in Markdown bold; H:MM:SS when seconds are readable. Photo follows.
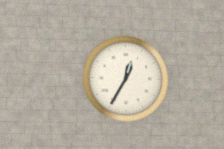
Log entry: **12:35**
